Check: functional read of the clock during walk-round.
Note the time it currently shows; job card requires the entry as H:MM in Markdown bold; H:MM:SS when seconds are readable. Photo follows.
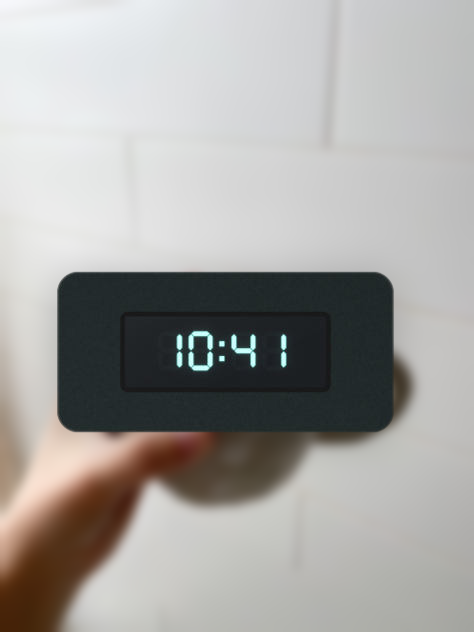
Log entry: **10:41**
